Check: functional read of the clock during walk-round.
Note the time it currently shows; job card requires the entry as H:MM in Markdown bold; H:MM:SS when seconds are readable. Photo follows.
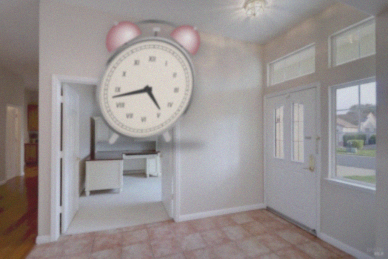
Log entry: **4:43**
